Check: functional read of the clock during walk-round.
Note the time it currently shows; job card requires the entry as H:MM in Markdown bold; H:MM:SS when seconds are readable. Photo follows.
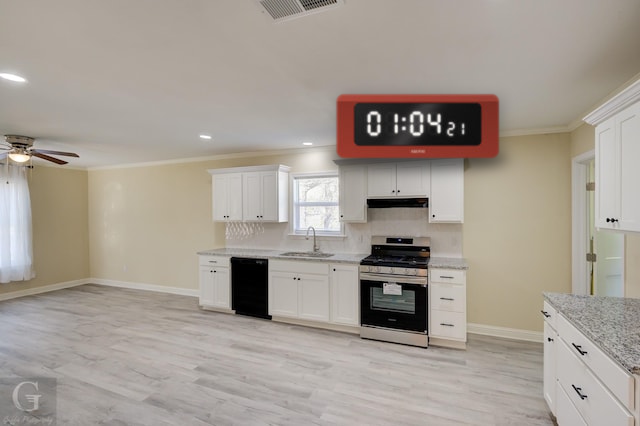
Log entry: **1:04:21**
